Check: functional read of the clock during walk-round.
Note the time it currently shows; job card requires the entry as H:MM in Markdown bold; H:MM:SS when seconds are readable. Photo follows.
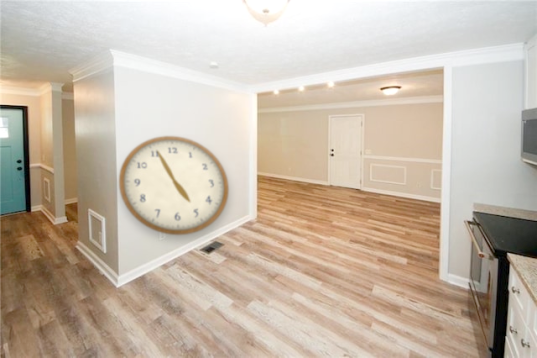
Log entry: **4:56**
